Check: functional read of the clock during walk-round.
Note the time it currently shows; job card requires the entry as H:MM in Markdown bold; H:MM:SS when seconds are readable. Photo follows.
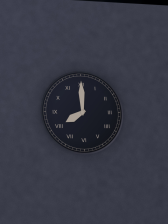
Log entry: **8:00**
